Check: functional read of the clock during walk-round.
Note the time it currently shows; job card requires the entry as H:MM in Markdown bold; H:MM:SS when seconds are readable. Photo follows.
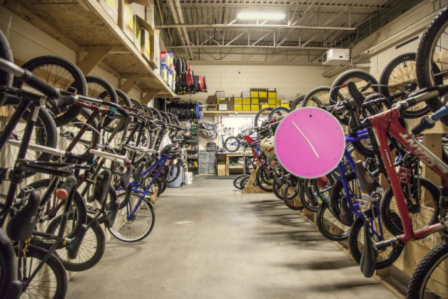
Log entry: **4:53**
